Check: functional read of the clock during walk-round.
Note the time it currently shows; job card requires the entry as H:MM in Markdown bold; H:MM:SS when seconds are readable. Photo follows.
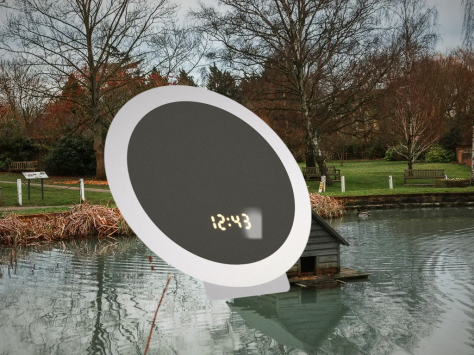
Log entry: **12:43**
